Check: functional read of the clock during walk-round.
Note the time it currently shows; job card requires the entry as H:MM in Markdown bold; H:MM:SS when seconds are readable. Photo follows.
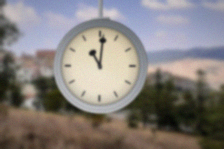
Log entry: **11:01**
